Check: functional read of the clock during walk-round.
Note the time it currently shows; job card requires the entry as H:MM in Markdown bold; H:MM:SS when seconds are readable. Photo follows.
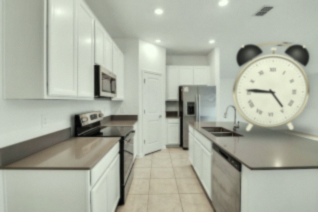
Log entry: **4:46**
